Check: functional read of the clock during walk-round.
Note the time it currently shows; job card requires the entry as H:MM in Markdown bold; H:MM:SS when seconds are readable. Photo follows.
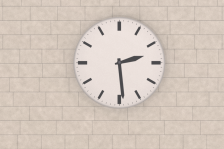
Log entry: **2:29**
